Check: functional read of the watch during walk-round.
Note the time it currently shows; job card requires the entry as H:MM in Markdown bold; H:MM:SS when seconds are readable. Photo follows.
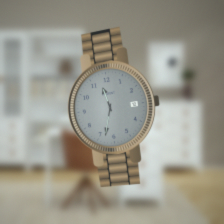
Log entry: **11:33**
